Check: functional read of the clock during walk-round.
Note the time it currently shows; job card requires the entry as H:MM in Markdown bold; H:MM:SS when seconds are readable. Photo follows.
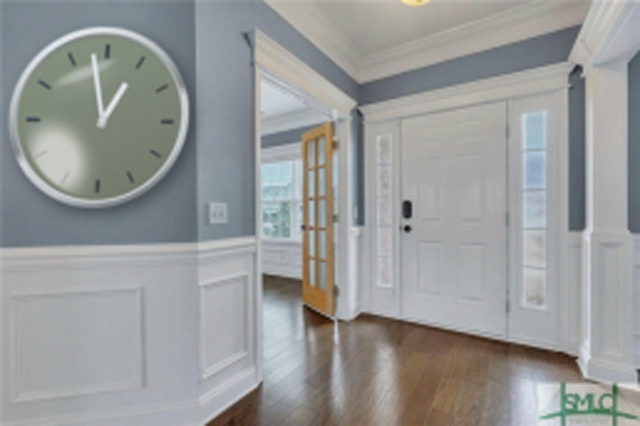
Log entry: **12:58**
